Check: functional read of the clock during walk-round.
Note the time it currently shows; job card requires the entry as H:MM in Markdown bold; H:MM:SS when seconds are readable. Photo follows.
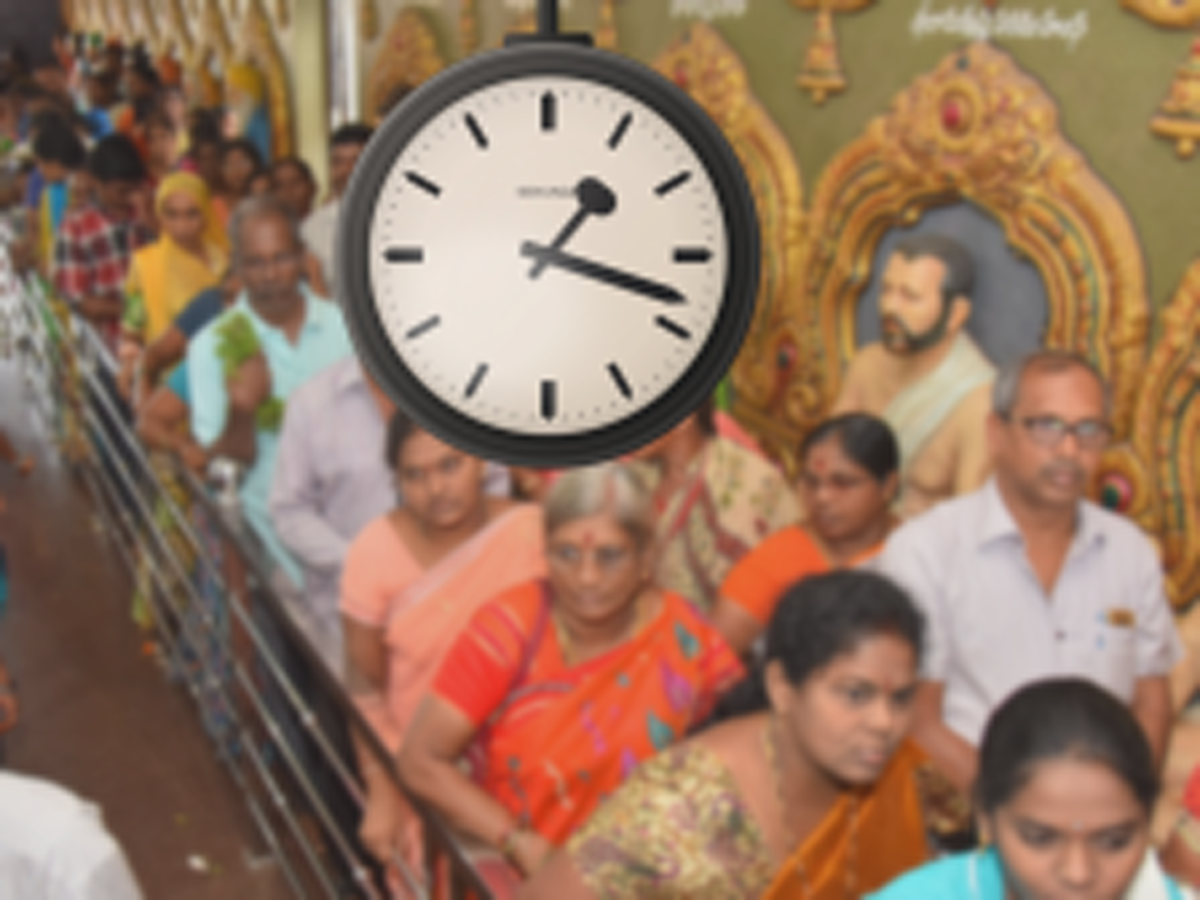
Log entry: **1:18**
